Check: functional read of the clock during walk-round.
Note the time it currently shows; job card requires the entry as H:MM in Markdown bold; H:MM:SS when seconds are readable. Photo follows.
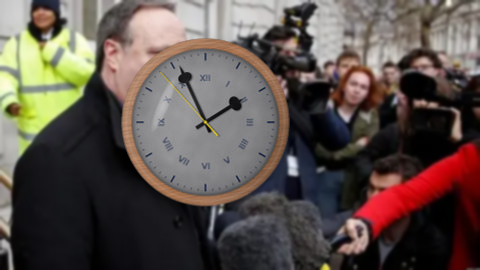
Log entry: **1:55:53**
